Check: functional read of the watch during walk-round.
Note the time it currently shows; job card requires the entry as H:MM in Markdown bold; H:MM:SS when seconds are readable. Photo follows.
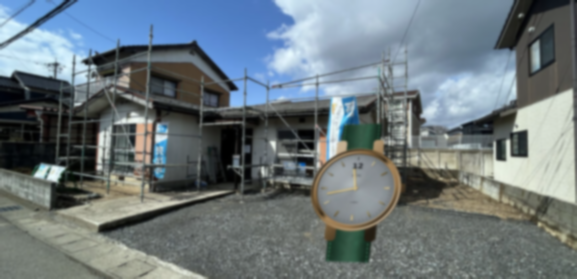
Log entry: **11:43**
